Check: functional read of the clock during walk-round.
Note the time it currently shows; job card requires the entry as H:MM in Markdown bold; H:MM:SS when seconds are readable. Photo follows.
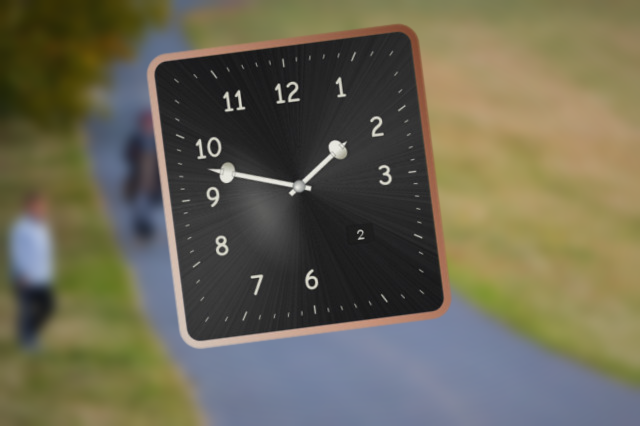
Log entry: **1:48**
